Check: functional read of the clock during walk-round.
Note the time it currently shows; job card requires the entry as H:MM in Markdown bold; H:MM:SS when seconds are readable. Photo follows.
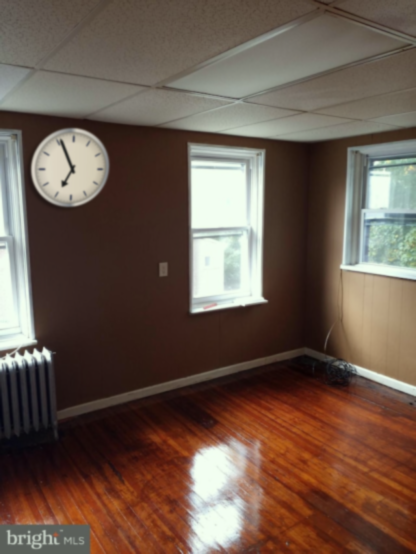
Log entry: **6:56**
